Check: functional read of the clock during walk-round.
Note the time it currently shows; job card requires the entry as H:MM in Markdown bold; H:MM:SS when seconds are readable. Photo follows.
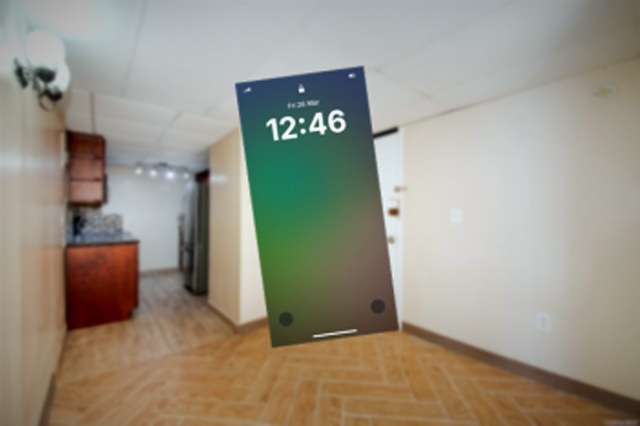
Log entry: **12:46**
